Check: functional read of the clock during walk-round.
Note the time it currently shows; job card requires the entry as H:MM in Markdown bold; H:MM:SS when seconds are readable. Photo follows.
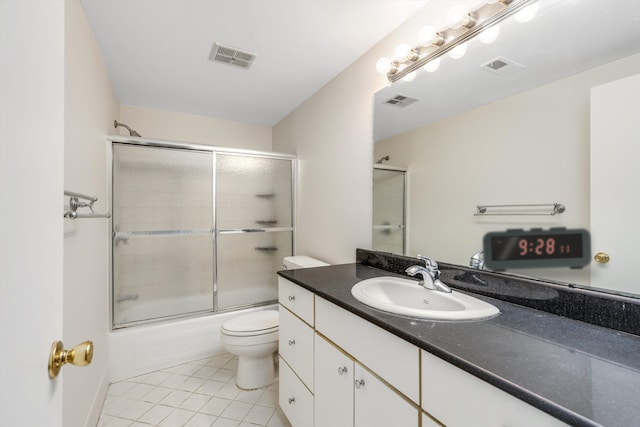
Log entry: **9:28**
